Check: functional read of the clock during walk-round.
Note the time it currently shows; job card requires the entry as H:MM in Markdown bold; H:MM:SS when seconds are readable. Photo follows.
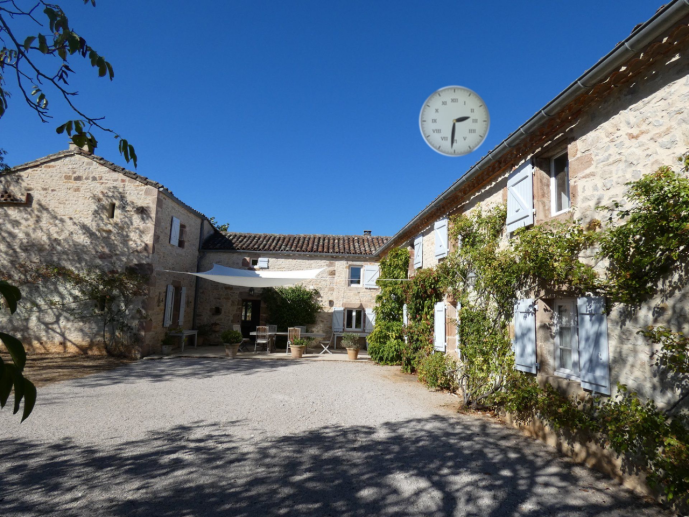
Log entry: **2:31**
